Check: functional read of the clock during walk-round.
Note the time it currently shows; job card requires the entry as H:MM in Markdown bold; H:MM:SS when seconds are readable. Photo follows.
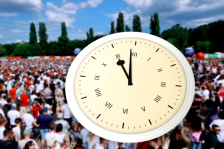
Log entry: **10:59**
